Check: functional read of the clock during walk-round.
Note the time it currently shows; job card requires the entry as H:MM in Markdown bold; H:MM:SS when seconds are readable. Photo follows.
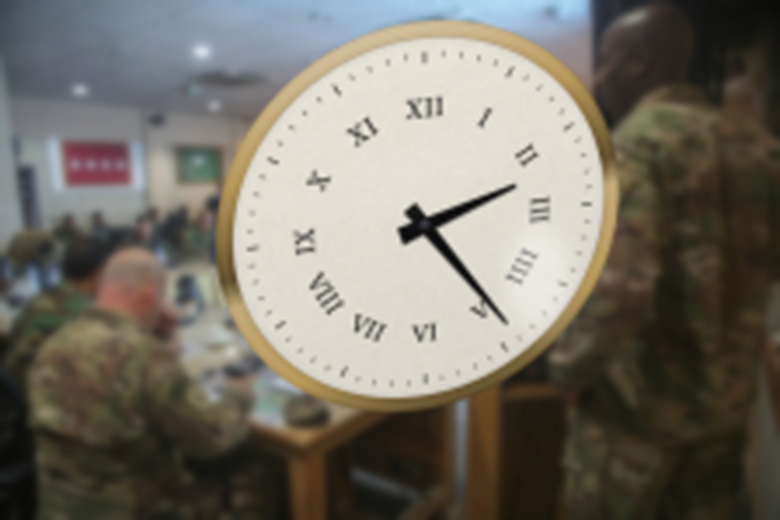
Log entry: **2:24**
